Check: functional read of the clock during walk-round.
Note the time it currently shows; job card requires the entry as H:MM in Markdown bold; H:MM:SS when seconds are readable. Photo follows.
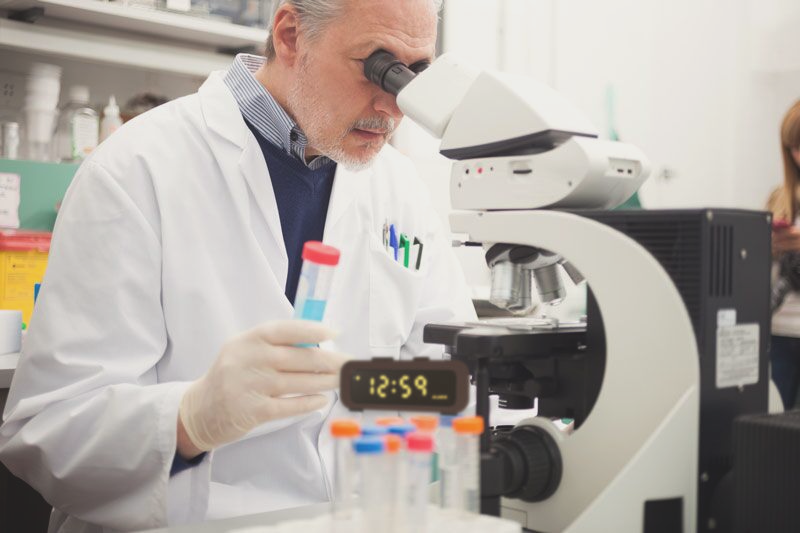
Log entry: **12:59**
